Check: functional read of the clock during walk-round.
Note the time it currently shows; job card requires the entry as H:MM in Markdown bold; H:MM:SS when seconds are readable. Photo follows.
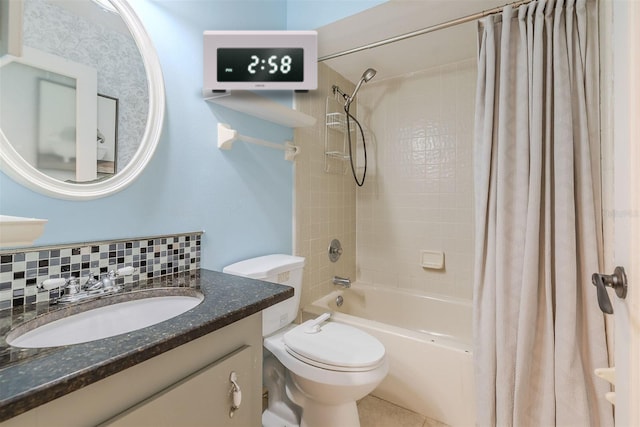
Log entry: **2:58**
